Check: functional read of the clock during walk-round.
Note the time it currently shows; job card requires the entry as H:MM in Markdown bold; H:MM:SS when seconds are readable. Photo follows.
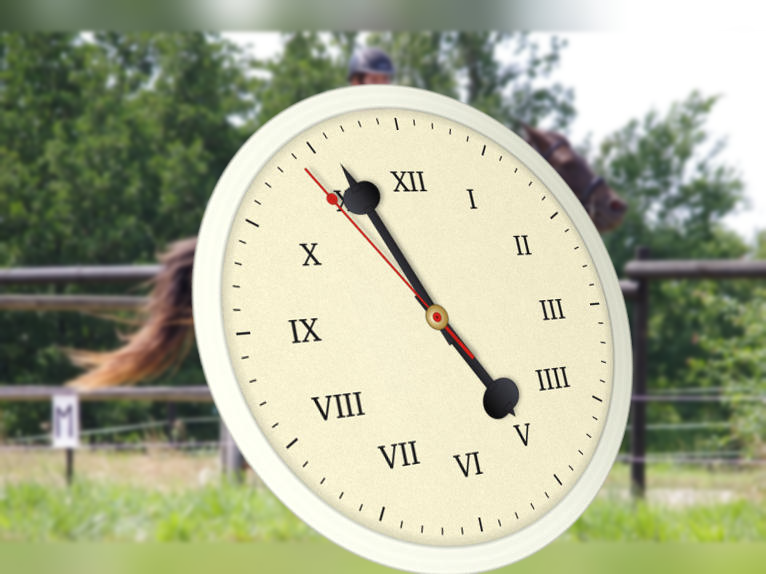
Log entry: **4:55:54**
